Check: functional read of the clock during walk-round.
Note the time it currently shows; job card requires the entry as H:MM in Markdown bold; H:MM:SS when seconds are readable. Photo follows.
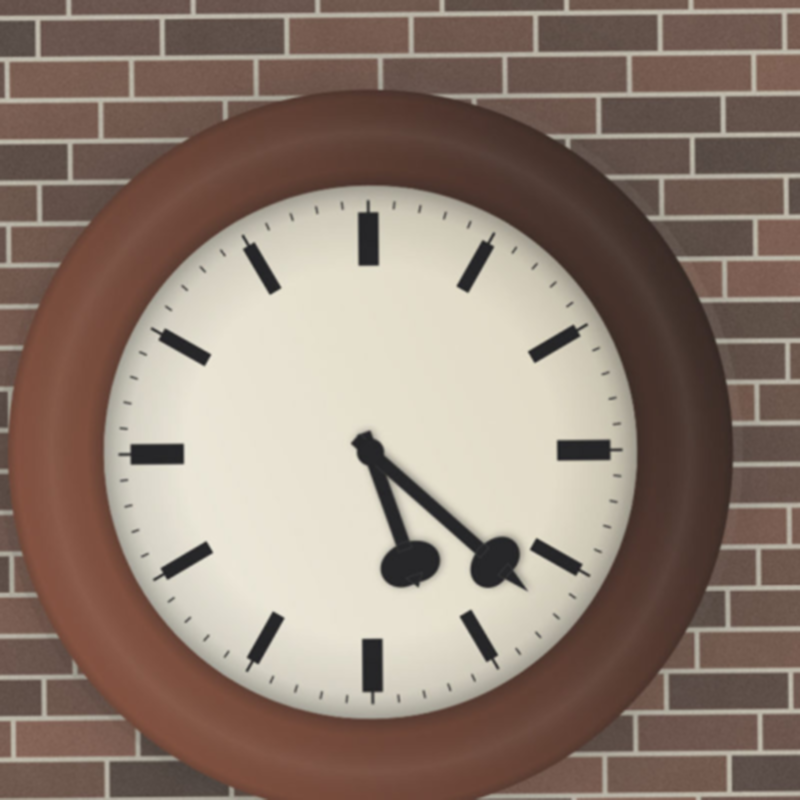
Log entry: **5:22**
